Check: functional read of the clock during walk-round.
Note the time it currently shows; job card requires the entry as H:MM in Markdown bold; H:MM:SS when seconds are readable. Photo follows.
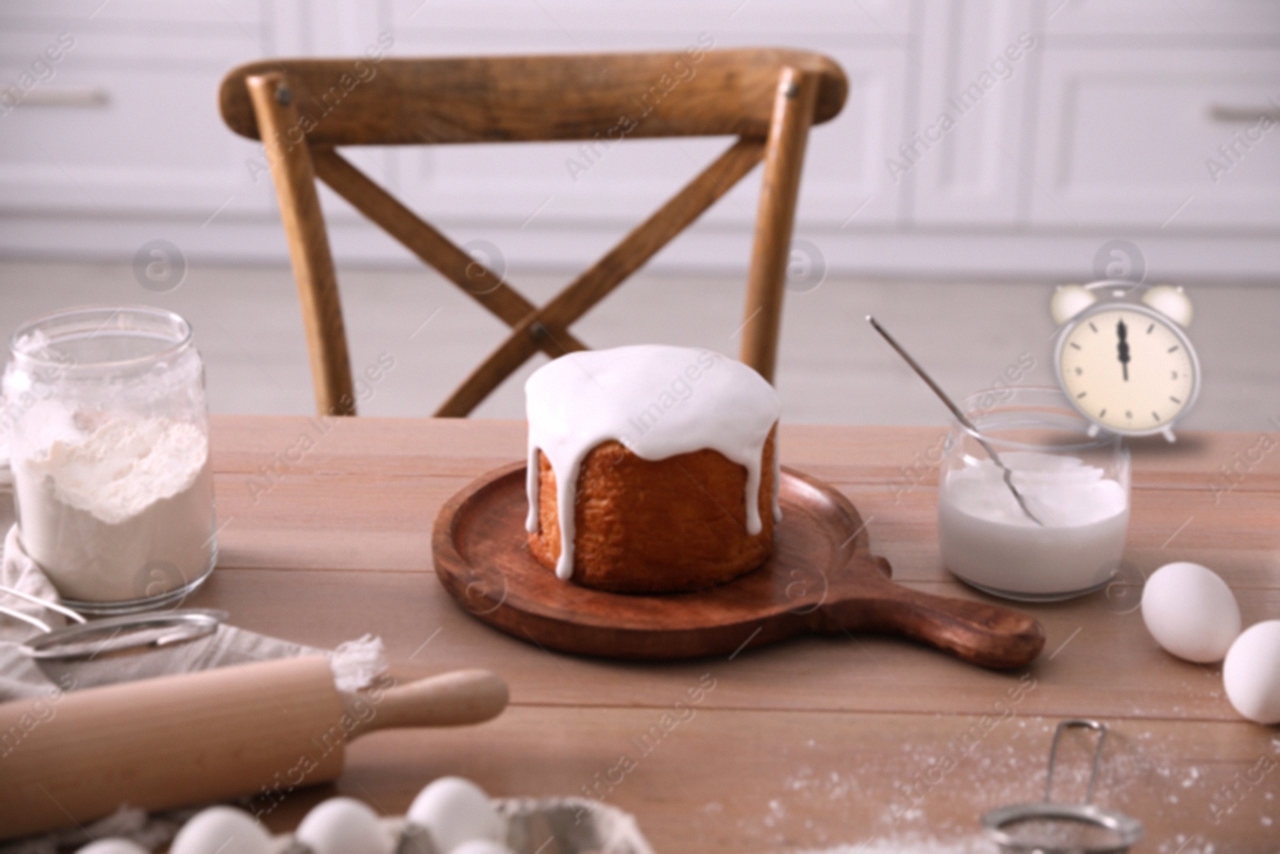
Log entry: **12:00**
